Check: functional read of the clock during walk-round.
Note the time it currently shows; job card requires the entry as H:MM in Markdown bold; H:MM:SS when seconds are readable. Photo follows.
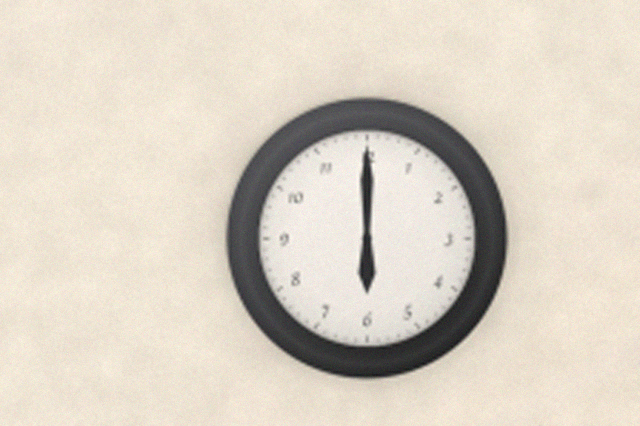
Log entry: **6:00**
